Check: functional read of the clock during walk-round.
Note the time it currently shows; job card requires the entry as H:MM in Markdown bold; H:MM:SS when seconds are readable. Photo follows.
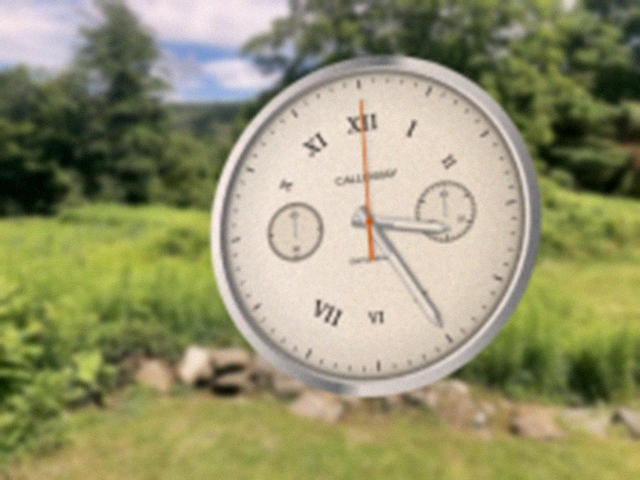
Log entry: **3:25**
